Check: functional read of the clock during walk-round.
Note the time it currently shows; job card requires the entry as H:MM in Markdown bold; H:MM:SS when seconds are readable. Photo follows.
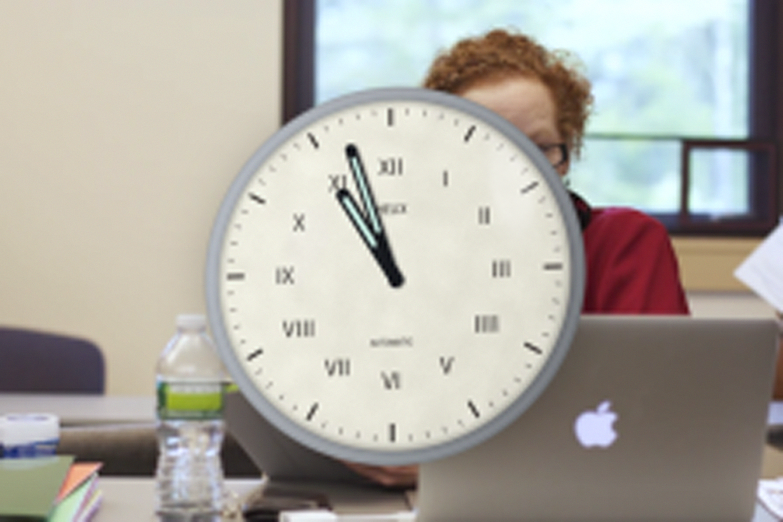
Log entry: **10:57**
